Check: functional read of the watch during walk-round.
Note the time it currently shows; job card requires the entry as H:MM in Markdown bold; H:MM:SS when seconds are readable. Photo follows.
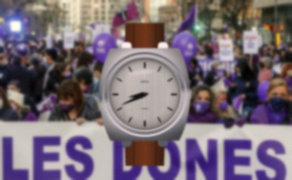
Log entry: **8:41**
